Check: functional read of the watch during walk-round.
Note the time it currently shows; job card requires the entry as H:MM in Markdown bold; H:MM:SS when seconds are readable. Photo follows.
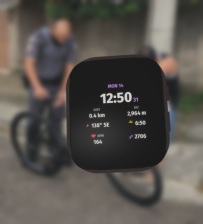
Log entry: **12:50**
